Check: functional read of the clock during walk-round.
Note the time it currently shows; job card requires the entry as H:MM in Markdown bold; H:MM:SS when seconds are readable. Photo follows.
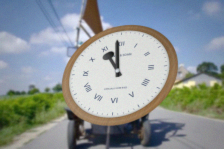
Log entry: **10:59**
